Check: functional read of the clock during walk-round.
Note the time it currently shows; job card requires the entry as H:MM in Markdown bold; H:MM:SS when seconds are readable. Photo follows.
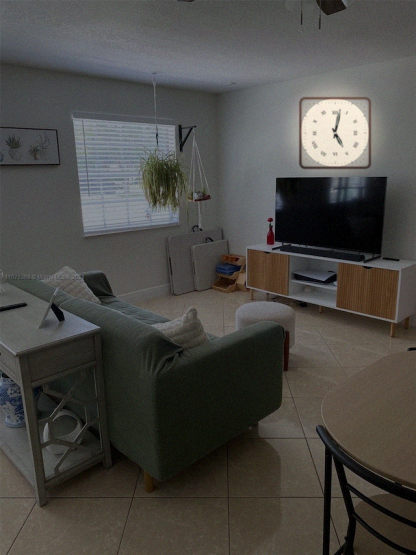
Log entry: **5:02**
